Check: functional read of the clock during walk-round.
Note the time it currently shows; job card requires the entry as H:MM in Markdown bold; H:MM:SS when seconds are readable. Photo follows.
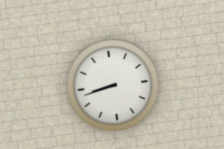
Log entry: **8:43**
